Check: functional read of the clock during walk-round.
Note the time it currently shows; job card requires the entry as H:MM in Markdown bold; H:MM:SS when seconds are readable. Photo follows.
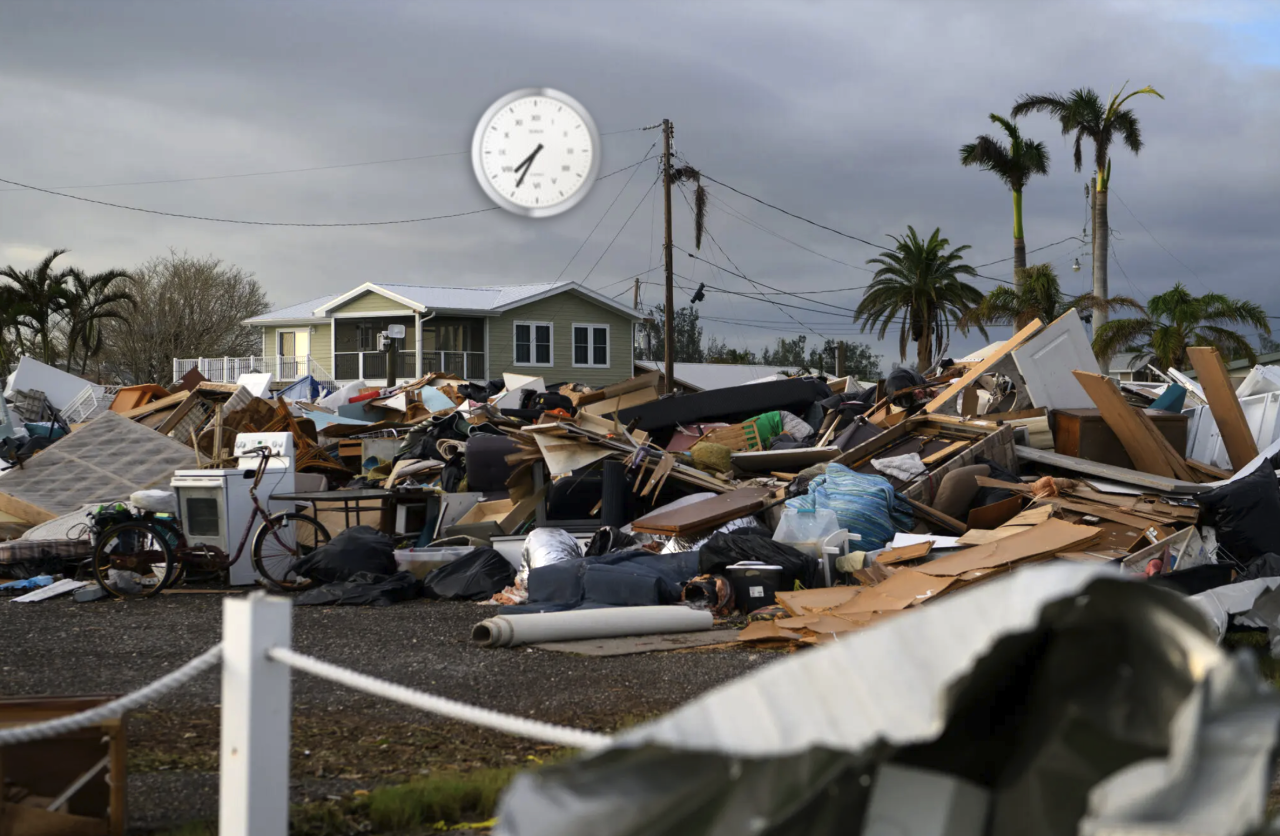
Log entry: **7:35**
